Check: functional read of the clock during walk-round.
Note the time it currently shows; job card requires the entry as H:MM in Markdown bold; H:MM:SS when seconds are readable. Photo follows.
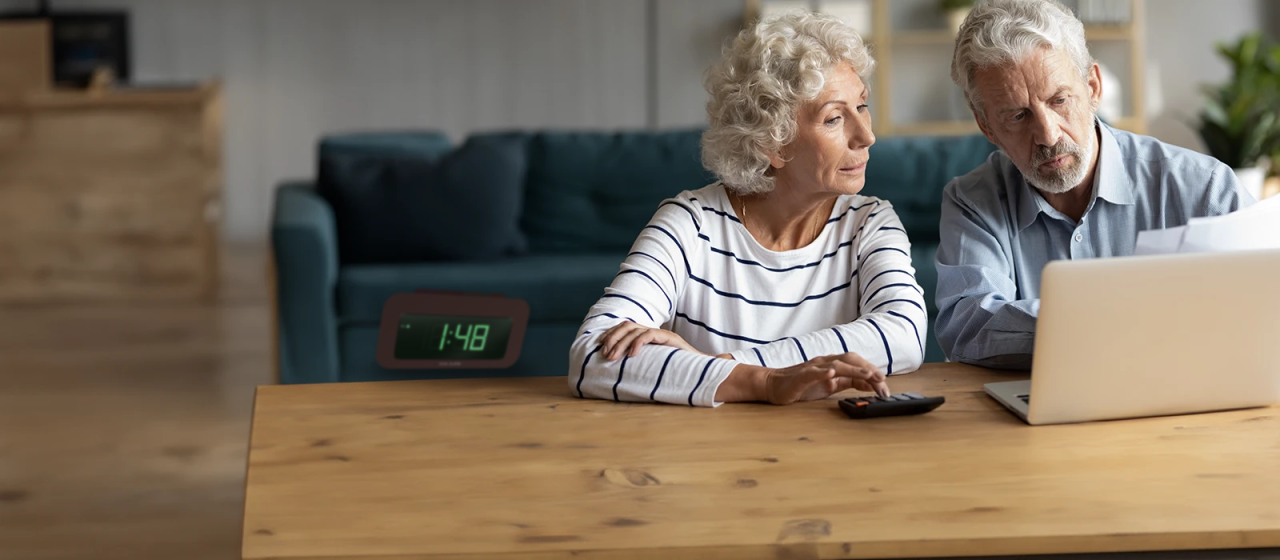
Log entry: **1:48**
